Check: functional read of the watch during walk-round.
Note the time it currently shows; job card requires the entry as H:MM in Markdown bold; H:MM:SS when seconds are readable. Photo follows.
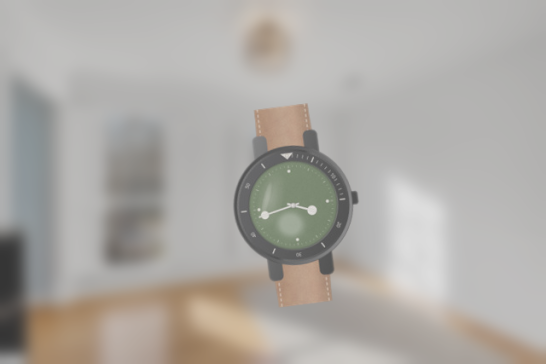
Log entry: **3:43**
